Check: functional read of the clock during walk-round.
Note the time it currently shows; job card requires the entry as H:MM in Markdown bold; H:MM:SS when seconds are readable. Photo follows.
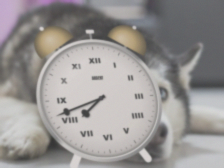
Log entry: **7:42**
